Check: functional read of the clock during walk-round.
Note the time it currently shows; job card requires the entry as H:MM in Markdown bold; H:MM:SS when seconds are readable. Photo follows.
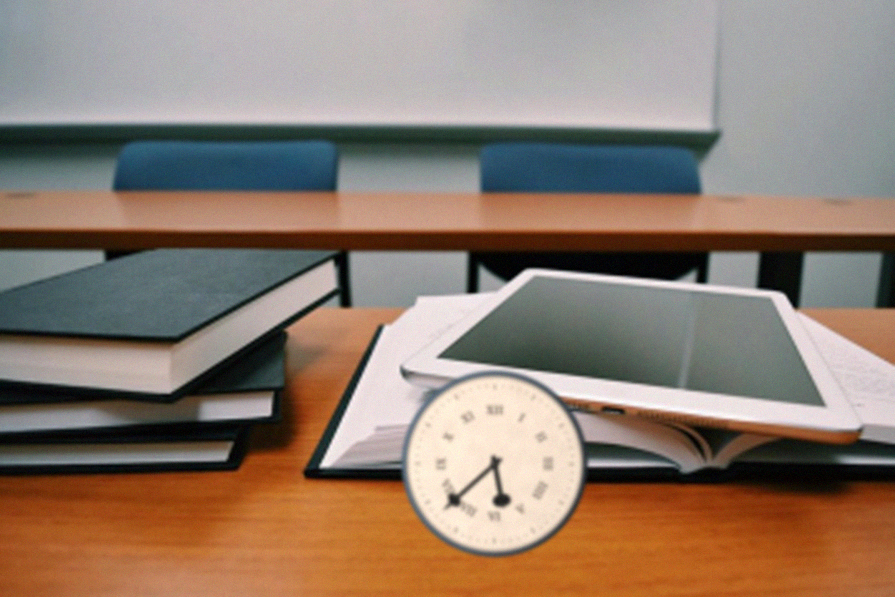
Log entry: **5:38**
